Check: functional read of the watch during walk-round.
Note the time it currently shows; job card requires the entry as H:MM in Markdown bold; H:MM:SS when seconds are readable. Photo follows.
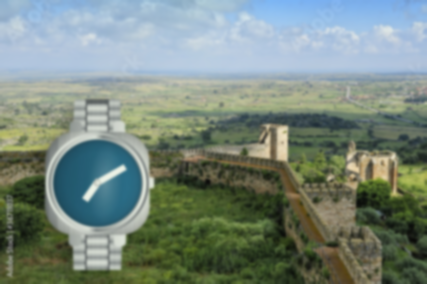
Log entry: **7:10**
